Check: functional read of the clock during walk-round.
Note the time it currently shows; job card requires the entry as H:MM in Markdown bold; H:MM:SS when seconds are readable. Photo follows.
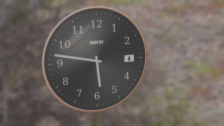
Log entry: **5:47**
